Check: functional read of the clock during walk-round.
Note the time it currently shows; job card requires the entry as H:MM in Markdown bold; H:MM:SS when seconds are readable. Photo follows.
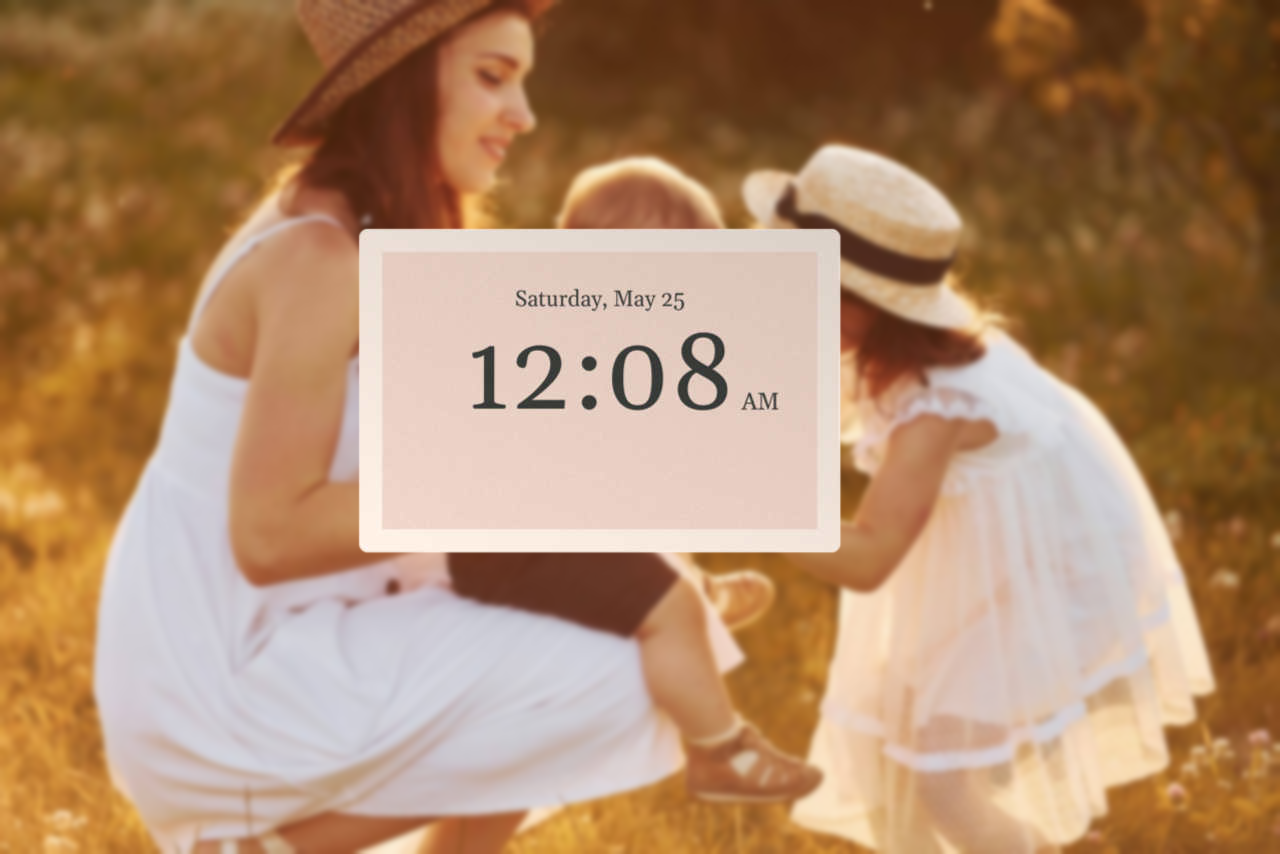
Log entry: **12:08**
